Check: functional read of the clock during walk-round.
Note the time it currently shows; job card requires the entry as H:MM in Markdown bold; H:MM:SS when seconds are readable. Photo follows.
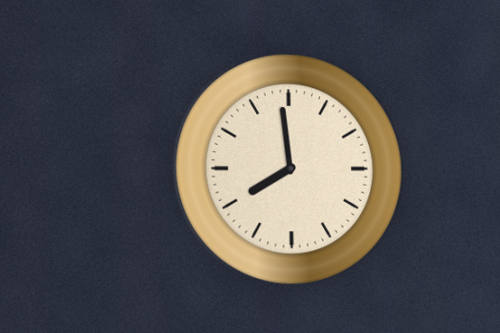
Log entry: **7:59**
